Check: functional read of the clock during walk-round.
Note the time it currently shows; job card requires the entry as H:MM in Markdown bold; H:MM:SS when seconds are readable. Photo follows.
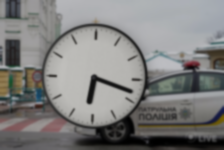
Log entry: **6:18**
